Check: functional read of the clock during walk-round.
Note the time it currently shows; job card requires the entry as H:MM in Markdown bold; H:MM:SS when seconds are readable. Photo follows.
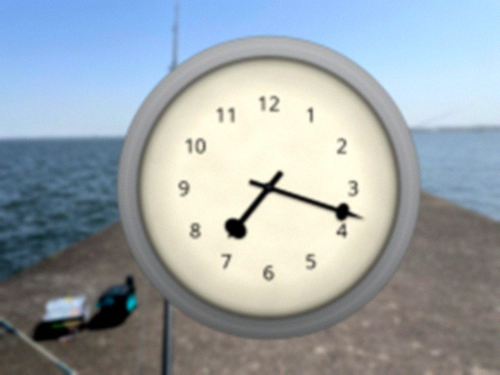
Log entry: **7:18**
